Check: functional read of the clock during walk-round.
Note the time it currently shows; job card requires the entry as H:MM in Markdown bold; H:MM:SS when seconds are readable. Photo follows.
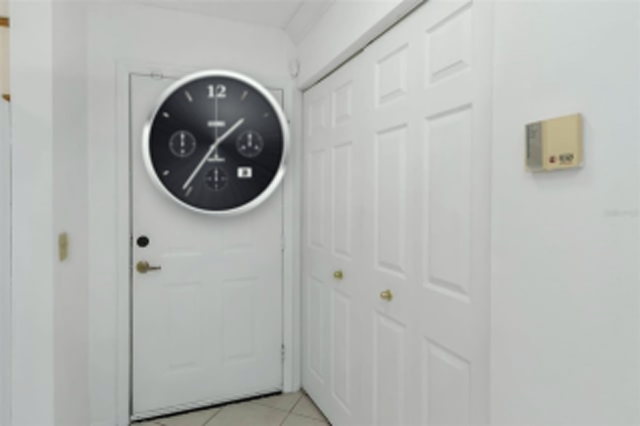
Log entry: **1:36**
